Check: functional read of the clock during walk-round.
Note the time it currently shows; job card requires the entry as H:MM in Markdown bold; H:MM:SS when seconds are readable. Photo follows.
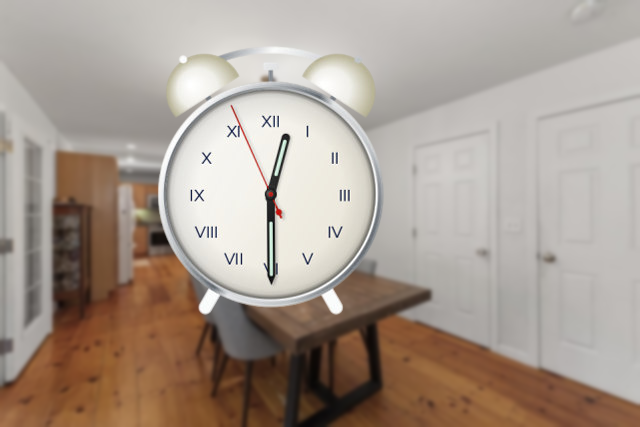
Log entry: **12:29:56**
